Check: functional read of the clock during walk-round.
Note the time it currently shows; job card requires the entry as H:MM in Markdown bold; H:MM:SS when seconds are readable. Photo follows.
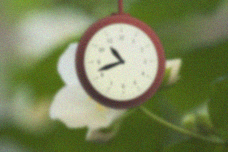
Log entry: **10:42**
